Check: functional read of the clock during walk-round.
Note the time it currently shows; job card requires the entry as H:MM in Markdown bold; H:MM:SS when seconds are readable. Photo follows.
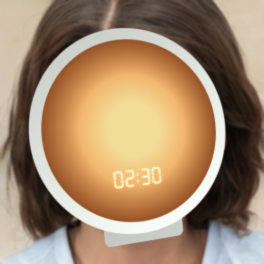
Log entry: **2:30**
